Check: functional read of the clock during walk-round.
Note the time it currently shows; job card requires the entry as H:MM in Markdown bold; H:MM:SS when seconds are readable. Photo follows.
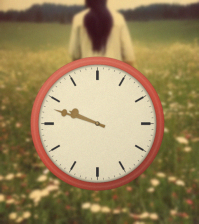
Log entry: **9:48**
